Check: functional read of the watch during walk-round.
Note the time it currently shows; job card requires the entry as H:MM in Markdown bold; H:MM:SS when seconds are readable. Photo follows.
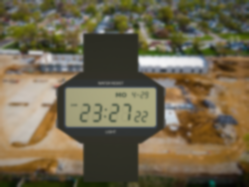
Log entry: **23:27:22**
